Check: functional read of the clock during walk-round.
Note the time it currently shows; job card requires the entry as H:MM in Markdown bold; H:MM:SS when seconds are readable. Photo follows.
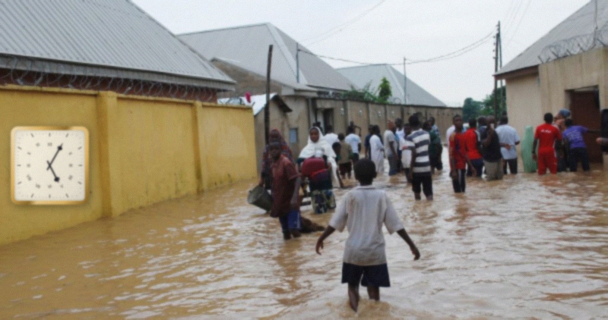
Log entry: **5:05**
